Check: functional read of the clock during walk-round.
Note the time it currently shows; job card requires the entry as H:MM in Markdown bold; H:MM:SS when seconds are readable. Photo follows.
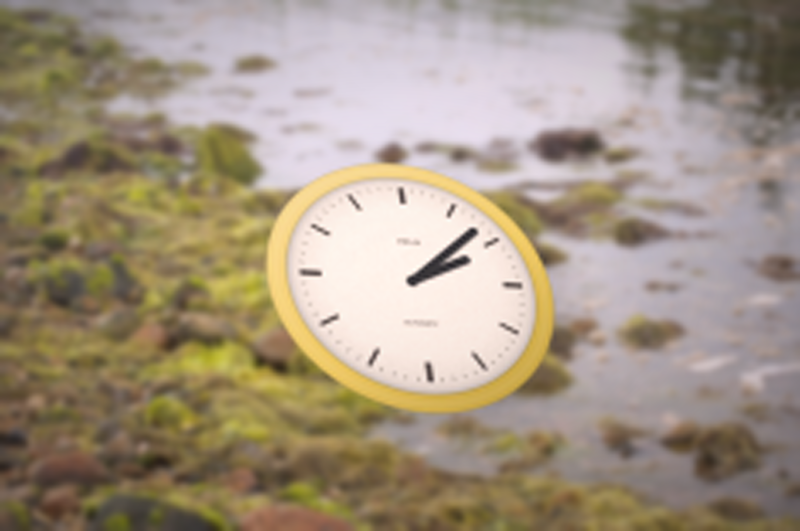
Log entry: **2:08**
